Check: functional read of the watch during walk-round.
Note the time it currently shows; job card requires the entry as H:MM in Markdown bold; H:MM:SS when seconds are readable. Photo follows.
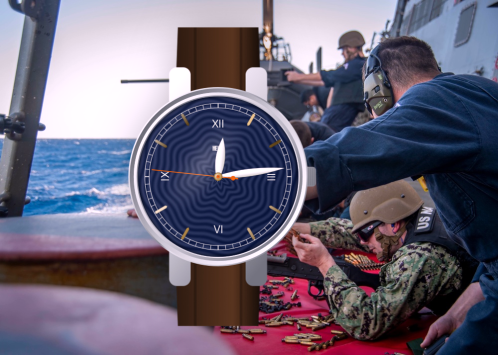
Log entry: **12:13:46**
